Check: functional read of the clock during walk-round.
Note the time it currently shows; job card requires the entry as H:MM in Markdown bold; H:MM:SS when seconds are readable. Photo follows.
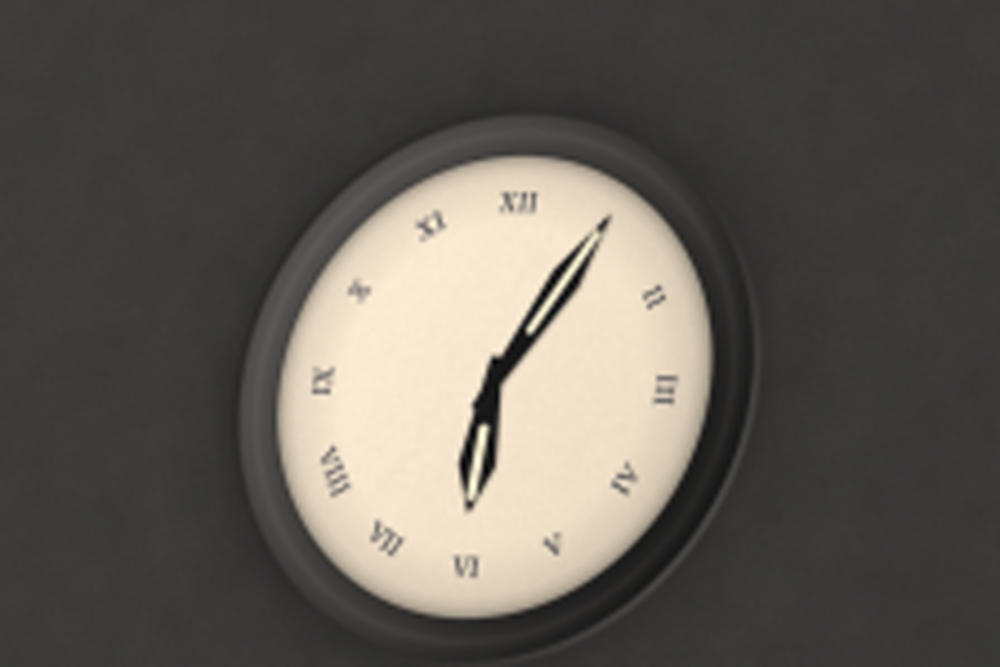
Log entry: **6:05**
